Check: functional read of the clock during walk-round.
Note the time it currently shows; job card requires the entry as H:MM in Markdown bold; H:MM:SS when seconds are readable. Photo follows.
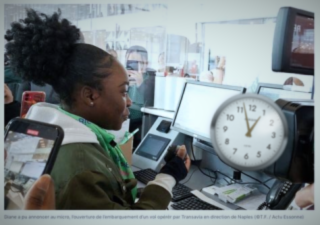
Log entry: **12:57**
